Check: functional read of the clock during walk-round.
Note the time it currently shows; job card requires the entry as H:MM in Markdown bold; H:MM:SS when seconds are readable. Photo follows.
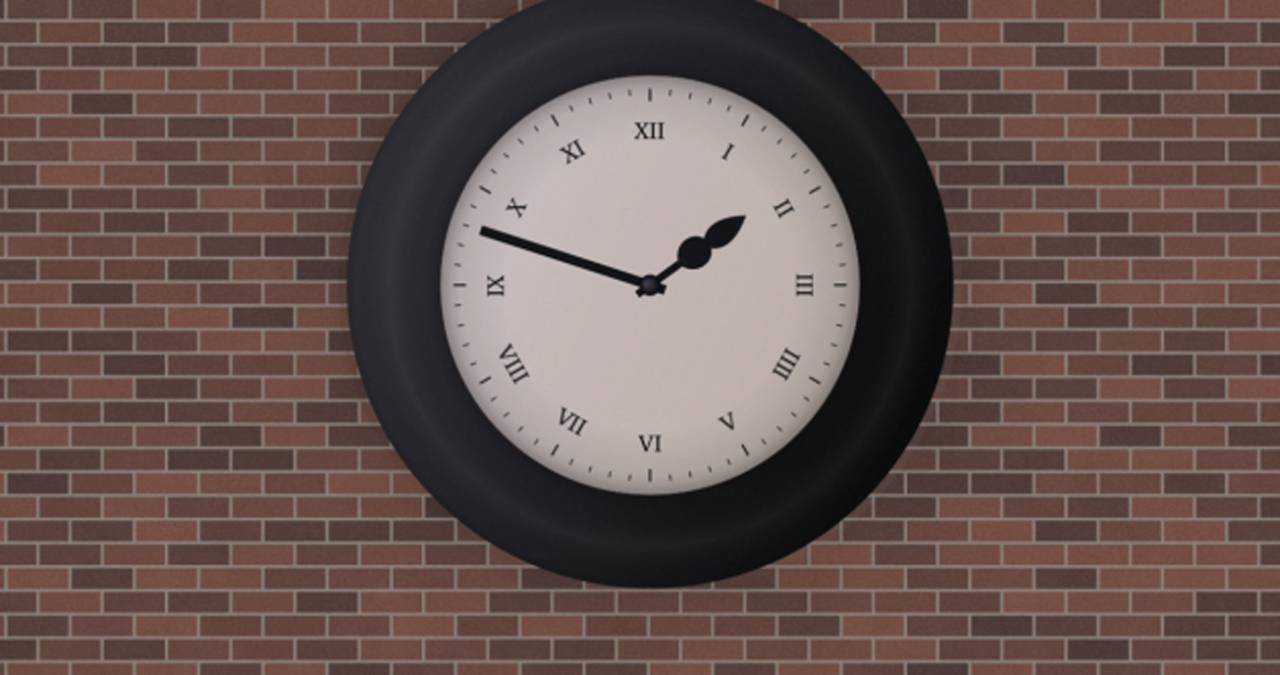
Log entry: **1:48**
